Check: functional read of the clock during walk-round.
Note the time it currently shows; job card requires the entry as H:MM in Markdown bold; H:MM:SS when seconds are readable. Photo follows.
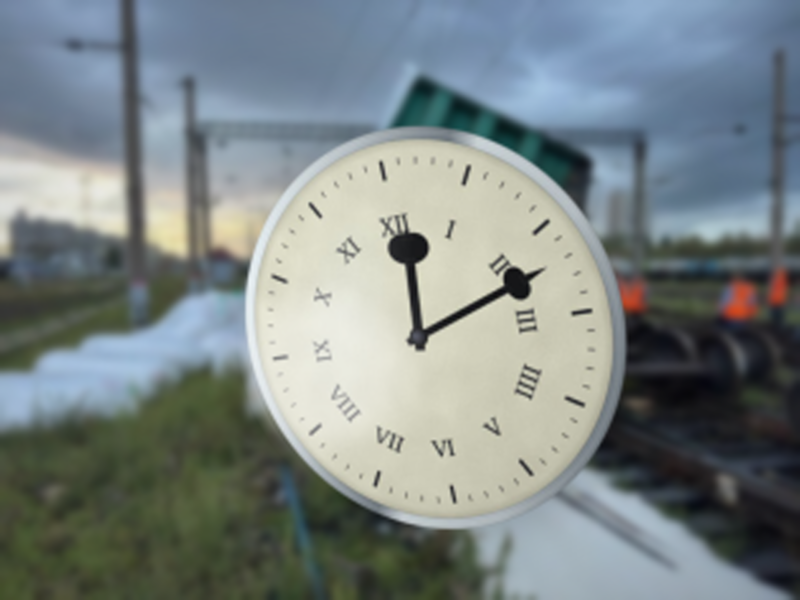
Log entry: **12:12**
